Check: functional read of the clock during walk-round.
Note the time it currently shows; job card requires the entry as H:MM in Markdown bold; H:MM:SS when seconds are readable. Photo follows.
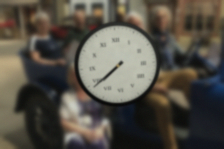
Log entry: **7:39**
